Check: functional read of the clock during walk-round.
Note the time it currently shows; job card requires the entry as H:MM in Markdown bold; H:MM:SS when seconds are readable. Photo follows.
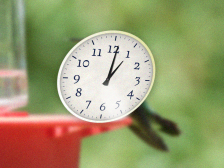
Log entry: **1:01**
